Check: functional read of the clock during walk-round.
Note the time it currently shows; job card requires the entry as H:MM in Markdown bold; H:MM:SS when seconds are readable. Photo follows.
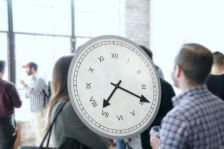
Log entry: **7:19**
